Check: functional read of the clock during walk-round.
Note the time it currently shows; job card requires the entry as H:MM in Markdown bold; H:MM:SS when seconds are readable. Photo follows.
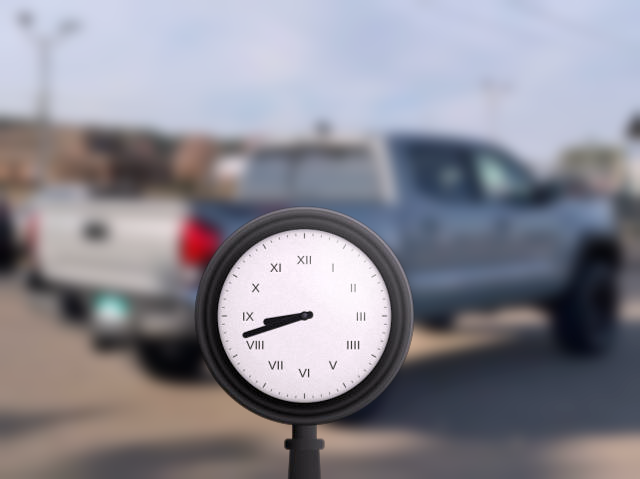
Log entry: **8:42**
